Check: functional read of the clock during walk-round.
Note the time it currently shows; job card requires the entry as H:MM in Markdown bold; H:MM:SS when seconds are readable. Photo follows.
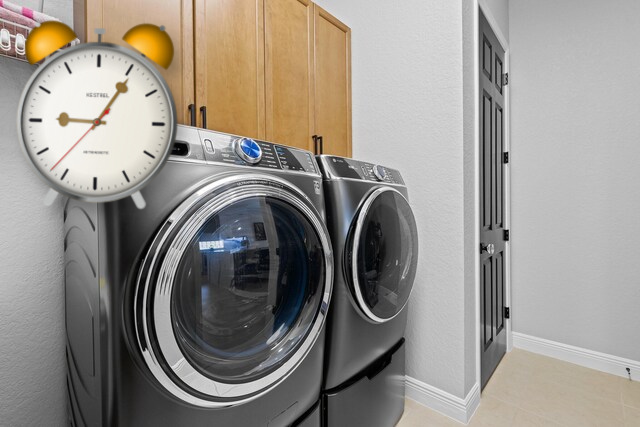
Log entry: **9:05:37**
